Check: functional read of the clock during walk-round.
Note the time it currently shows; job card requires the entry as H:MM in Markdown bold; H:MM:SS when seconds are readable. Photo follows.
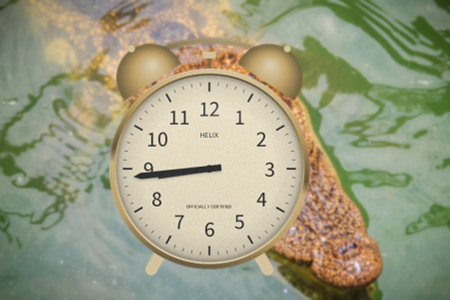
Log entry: **8:44**
